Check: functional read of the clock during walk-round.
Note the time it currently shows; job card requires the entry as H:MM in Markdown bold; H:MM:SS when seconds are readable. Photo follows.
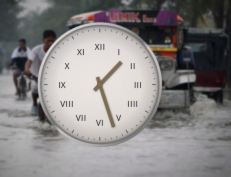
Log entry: **1:27**
